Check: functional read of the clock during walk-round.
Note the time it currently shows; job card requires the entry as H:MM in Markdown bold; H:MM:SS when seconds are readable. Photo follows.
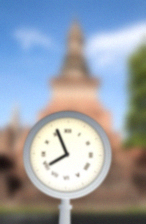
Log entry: **7:56**
